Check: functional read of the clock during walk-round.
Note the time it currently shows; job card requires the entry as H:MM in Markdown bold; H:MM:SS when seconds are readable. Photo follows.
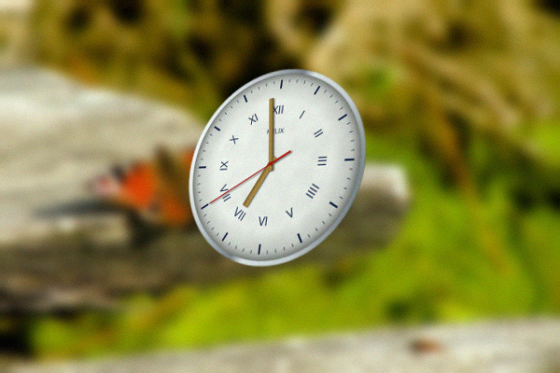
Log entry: **6:58:40**
